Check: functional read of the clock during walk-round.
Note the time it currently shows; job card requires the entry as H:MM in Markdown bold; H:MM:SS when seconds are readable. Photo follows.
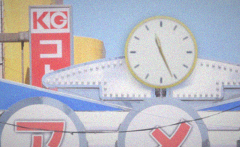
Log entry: **11:26**
